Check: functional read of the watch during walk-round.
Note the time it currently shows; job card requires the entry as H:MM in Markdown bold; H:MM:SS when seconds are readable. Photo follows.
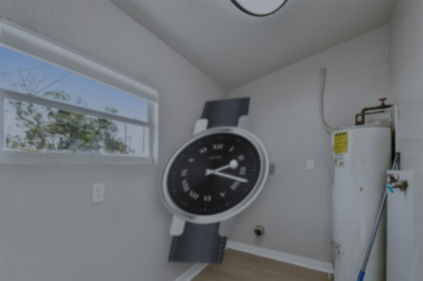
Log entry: **2:18**
